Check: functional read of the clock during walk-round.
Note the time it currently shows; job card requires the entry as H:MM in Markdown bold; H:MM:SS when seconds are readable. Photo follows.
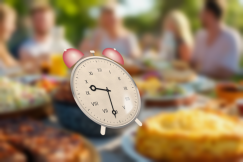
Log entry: **9:31**
